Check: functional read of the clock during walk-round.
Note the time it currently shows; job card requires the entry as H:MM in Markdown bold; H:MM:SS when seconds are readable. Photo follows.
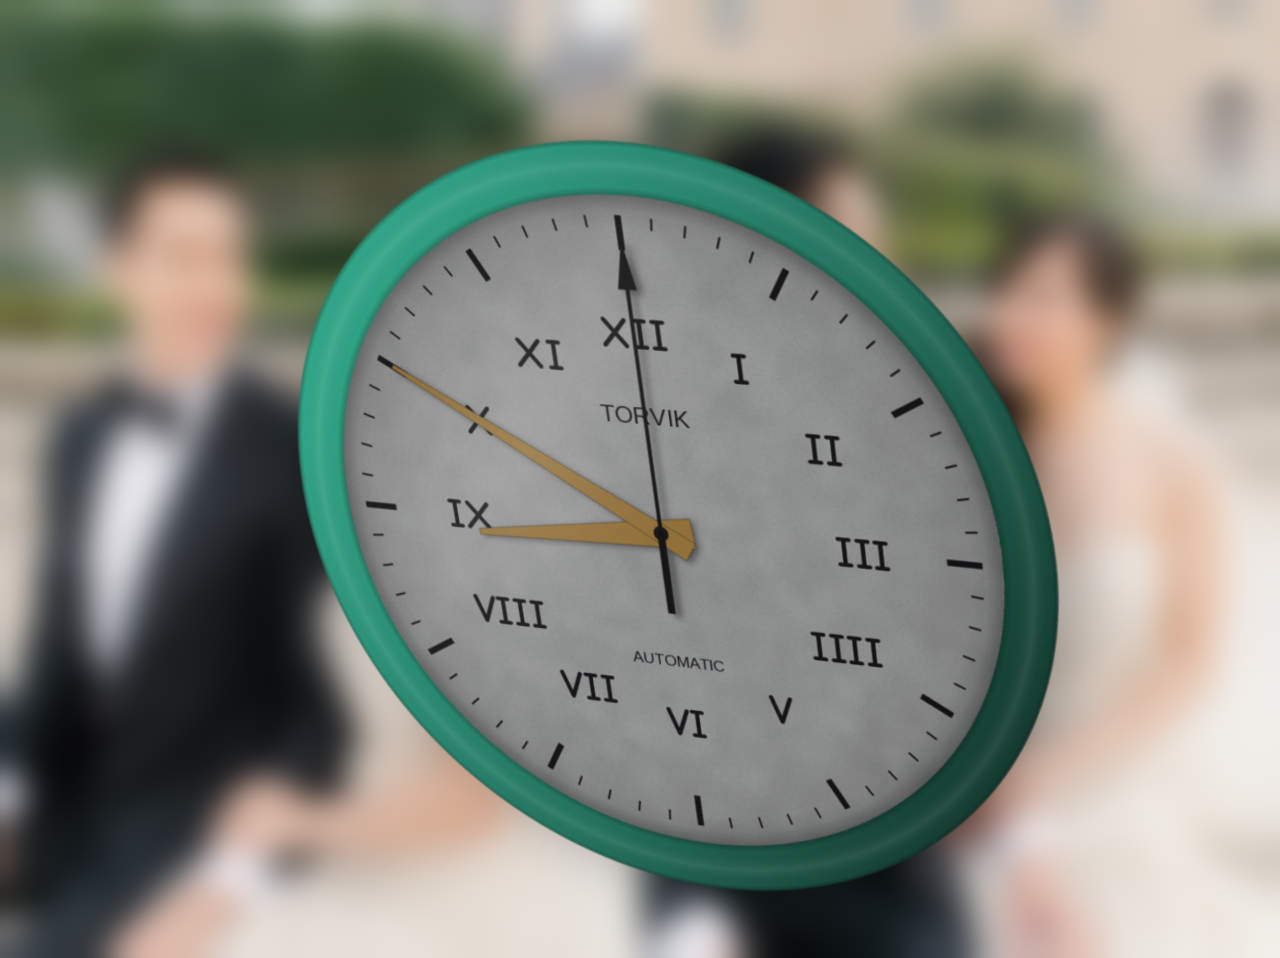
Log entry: **8:50:00**
